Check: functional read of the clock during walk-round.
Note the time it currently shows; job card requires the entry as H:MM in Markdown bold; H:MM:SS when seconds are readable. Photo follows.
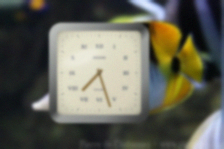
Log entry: **7:27**
